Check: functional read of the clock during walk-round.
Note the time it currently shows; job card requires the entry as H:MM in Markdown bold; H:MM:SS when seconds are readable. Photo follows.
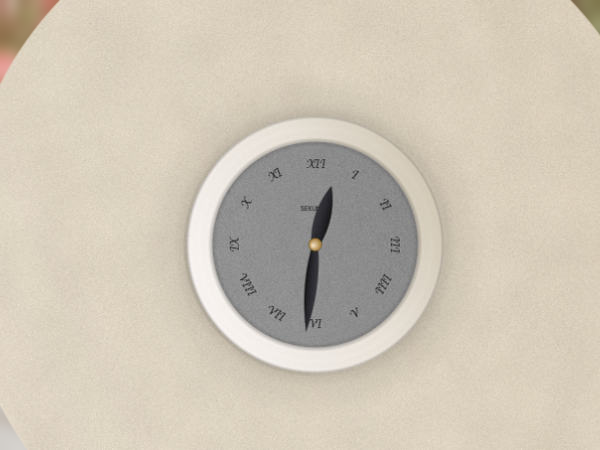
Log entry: **12:31**
